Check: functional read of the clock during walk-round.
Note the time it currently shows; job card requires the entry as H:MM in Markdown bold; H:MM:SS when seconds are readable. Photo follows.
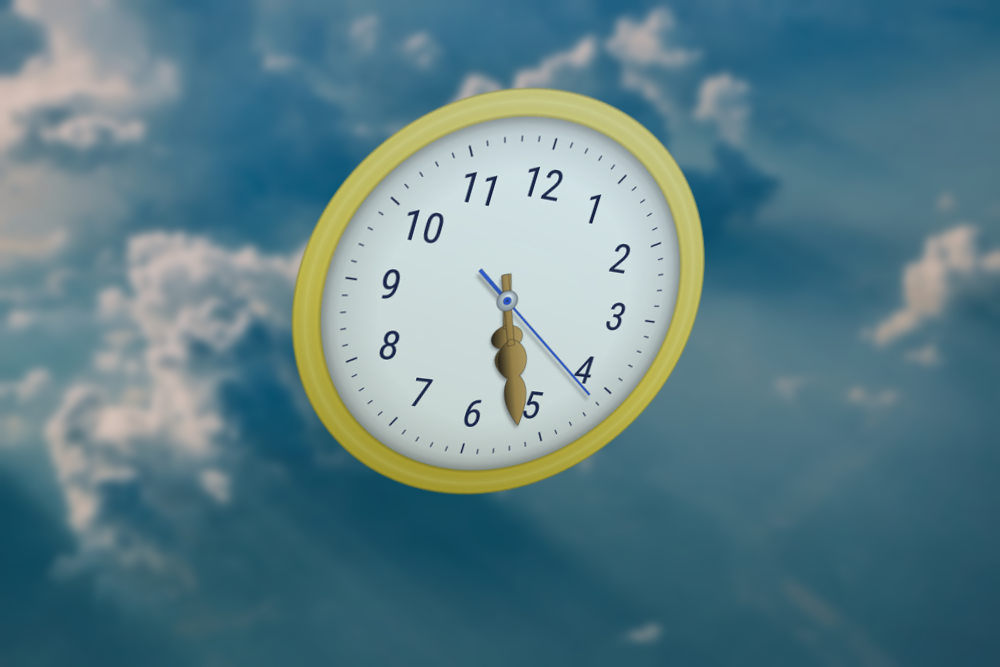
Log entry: **5:26:21**
